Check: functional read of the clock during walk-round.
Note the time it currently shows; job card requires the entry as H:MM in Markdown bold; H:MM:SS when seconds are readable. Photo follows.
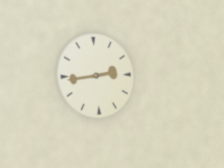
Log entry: **2:44**
